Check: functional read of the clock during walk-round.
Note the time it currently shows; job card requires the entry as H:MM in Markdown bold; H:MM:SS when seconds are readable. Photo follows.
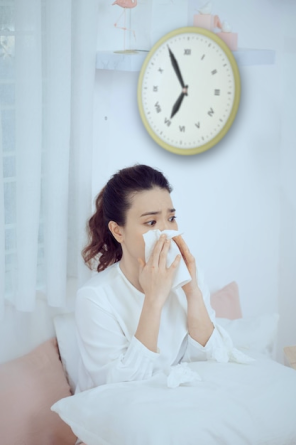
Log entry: **6:55**
